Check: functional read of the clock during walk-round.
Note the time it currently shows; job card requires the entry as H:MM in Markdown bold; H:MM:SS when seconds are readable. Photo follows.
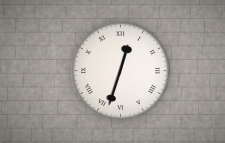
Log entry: **12:33**
